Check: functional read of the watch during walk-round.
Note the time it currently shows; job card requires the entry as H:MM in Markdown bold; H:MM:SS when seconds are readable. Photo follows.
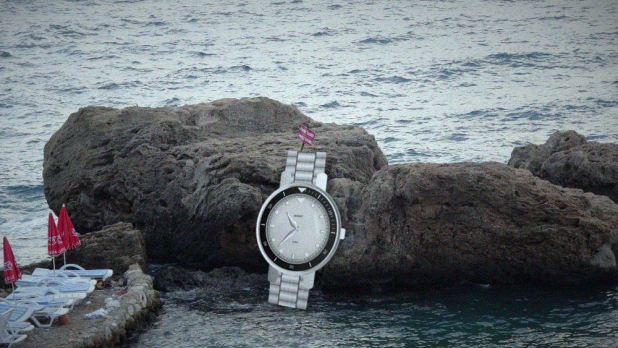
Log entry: **10:37**
